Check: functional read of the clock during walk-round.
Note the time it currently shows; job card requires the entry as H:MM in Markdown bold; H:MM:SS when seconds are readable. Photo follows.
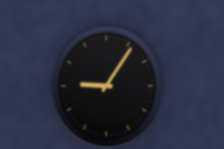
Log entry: **9:06**
